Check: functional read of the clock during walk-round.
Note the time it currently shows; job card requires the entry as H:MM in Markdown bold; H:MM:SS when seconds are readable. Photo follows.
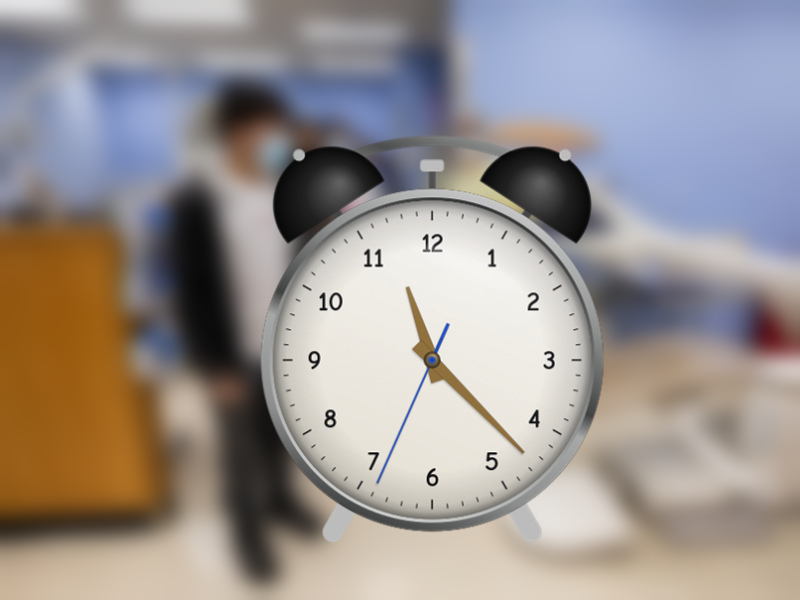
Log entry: **11:22:34**
